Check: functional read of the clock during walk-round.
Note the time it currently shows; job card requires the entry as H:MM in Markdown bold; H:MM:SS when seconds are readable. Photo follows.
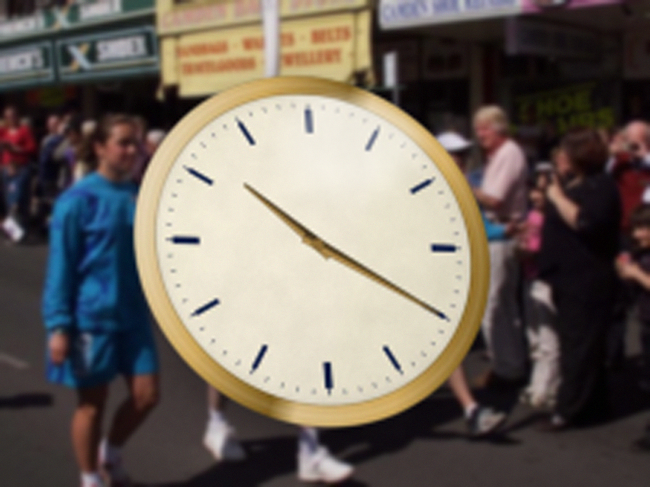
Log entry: **10:20**
